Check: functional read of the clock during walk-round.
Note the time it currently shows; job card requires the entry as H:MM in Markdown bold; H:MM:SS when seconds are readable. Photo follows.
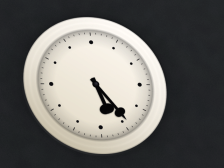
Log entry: **5:24**
